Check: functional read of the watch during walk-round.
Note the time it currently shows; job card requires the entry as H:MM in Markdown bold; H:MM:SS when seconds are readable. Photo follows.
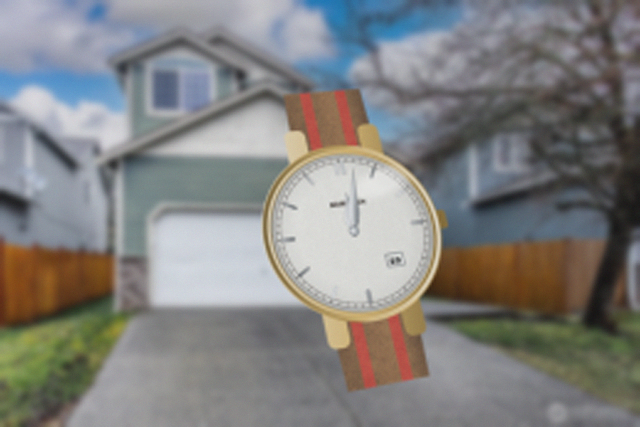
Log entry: **12:02**
